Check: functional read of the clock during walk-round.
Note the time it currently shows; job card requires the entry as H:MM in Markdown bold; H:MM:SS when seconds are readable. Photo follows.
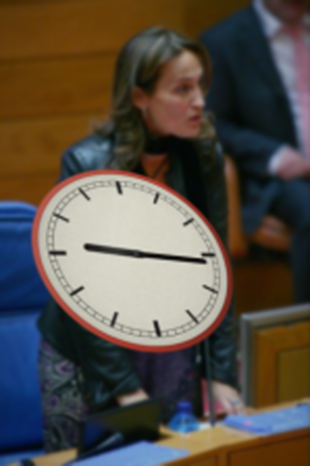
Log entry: **9:16**
